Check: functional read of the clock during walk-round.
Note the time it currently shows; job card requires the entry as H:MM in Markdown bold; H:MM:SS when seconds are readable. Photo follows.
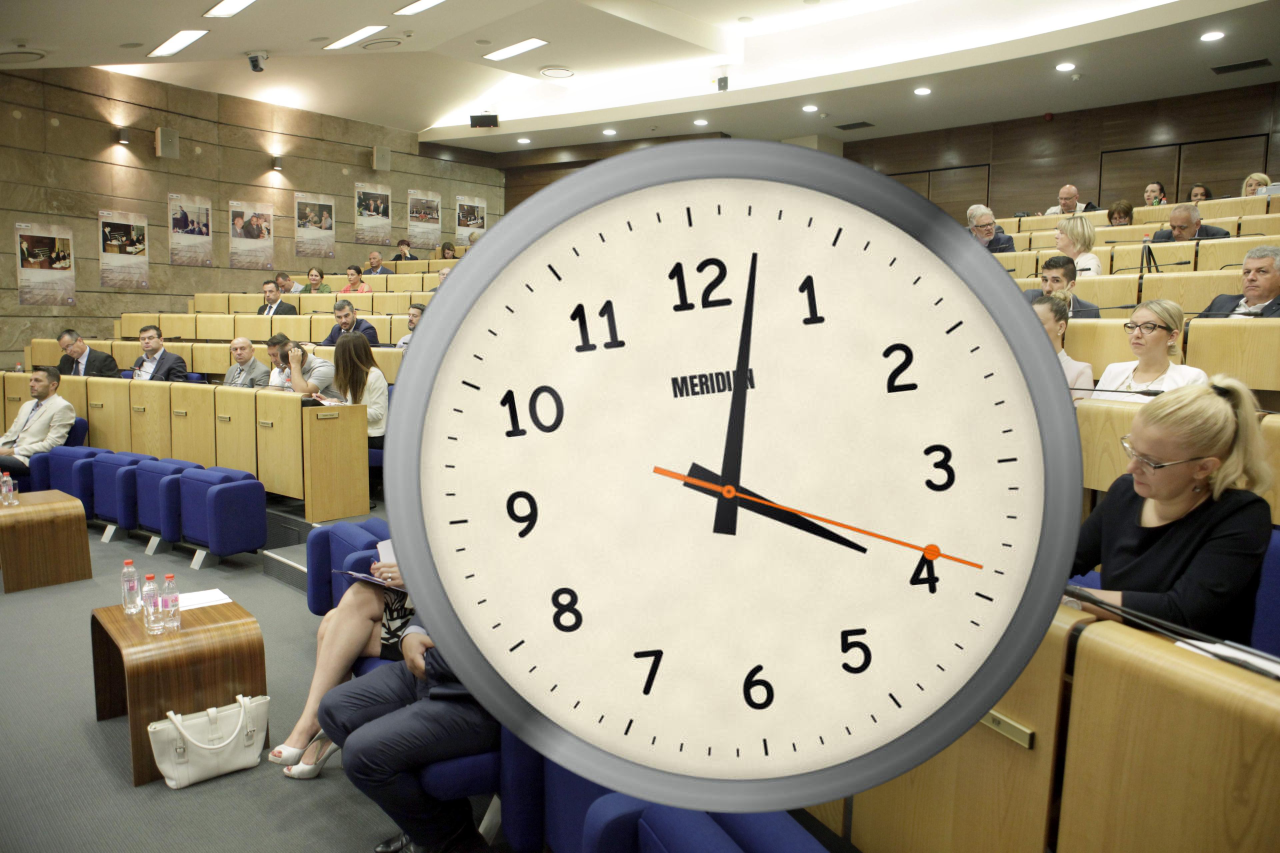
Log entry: **4:02:19**
